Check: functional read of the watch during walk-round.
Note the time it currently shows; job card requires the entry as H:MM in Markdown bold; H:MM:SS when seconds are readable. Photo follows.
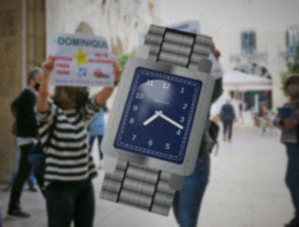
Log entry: **7:18**
